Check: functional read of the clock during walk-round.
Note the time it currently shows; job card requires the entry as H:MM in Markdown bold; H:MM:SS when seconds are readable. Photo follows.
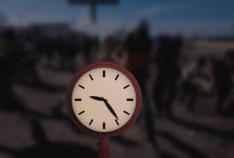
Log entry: **9:24**
